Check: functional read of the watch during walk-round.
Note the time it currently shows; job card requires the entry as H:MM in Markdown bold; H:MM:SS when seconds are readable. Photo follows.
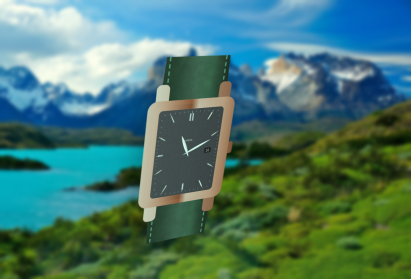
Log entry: **11:11**
